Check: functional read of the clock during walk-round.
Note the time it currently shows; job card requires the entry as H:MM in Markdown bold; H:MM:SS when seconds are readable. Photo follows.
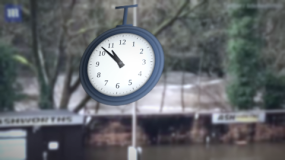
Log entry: **10:52**
